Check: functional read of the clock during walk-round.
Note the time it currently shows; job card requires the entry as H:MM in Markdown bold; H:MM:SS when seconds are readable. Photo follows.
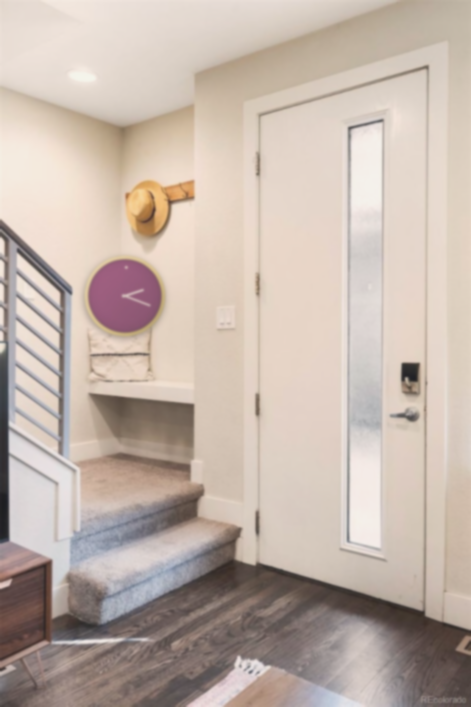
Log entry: **2:18**
